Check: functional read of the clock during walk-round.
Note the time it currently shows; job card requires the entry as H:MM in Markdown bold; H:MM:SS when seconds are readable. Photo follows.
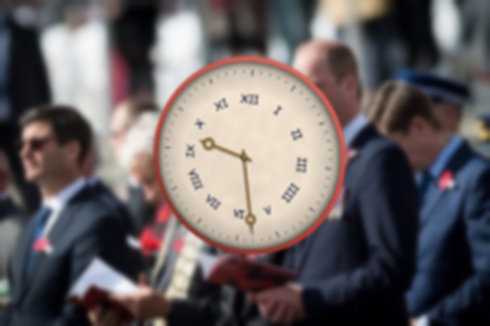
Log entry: **9:28**
